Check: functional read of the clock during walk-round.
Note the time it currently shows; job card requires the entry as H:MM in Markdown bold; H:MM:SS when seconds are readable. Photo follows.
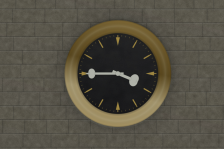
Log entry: **3:45**
